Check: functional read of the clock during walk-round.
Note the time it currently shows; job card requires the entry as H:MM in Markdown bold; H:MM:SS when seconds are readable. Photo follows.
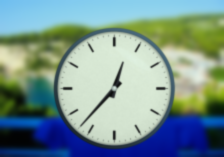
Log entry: **12:37**
